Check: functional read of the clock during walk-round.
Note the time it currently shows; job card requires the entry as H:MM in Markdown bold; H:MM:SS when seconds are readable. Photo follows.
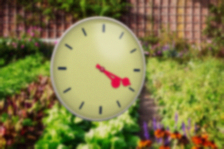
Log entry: **4:19**
